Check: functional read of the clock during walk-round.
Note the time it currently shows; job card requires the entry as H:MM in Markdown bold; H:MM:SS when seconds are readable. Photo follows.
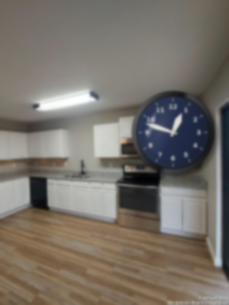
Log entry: **12:48**
